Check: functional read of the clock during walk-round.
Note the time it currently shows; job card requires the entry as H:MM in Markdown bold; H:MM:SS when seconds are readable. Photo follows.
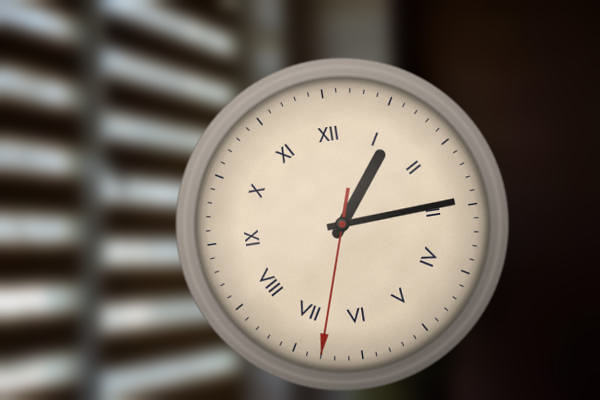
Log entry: **1:14:33**
